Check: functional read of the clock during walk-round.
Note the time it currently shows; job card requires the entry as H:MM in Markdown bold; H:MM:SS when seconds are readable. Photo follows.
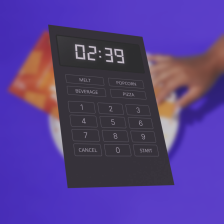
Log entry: **2:39**
